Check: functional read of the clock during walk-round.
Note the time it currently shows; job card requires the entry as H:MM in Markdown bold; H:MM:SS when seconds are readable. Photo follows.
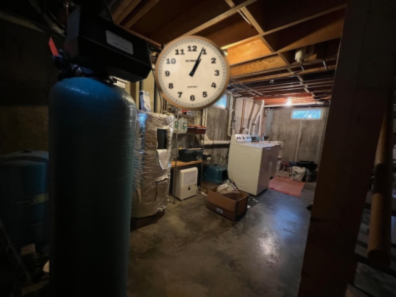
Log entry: **1:04**
